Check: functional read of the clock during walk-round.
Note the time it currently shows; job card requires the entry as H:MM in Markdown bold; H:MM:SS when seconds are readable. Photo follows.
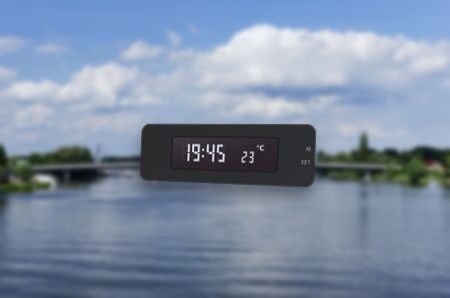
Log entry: **19:45**
